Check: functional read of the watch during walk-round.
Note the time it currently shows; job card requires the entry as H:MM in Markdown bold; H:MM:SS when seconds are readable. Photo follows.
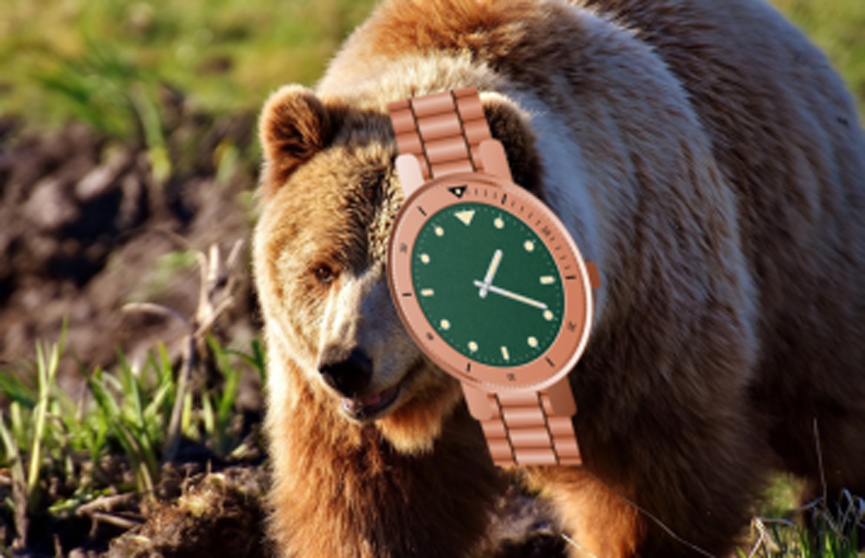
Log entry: **1:19**
